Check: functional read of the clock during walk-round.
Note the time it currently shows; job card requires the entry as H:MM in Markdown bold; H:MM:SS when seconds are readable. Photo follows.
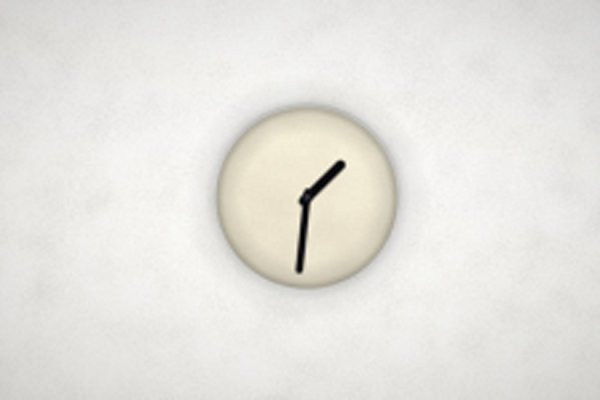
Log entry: **1:31**
